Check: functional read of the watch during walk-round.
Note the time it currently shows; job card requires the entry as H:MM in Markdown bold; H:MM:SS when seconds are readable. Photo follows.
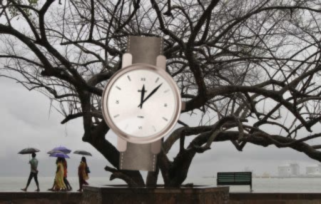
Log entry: **12:07**
